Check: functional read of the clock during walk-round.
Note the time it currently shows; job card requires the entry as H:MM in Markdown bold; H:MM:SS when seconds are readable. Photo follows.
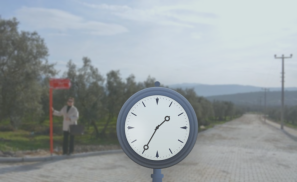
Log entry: **1:35**
